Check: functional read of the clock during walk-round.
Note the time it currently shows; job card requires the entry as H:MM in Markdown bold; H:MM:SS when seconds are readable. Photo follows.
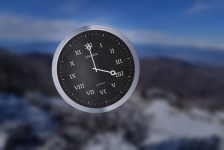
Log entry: **4:00**
